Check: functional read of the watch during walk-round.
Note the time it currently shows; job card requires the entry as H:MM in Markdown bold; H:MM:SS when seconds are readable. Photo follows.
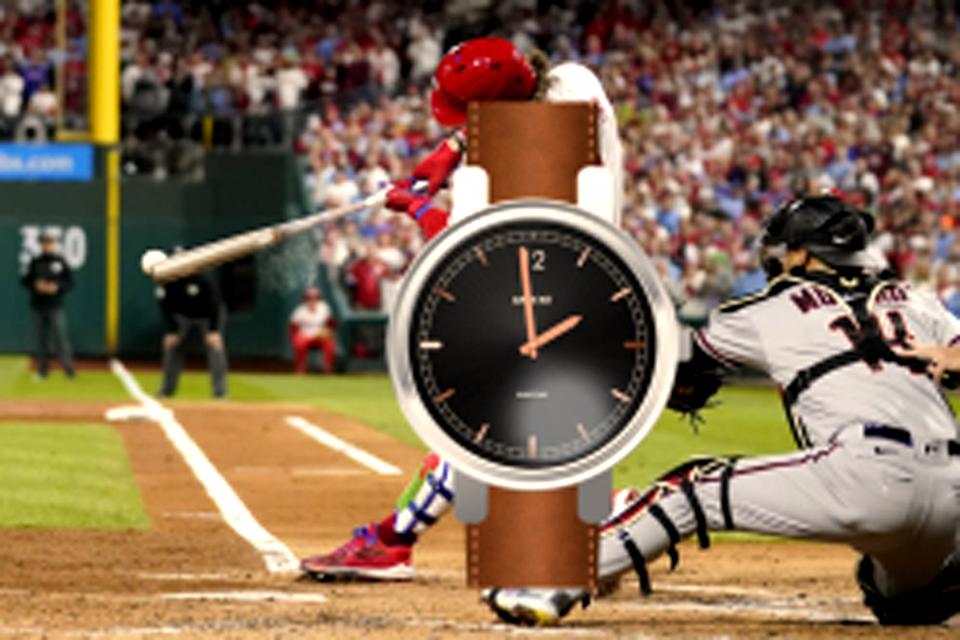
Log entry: **1:59**
